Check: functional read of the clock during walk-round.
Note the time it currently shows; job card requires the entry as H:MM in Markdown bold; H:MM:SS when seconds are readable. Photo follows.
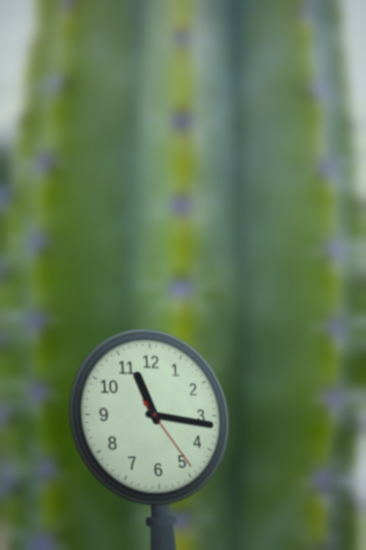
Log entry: **11:16:24**
